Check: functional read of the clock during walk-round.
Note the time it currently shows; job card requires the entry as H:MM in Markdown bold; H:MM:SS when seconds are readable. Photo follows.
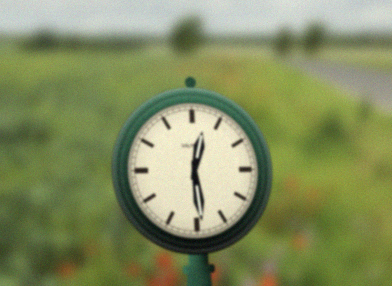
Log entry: **12:29**
